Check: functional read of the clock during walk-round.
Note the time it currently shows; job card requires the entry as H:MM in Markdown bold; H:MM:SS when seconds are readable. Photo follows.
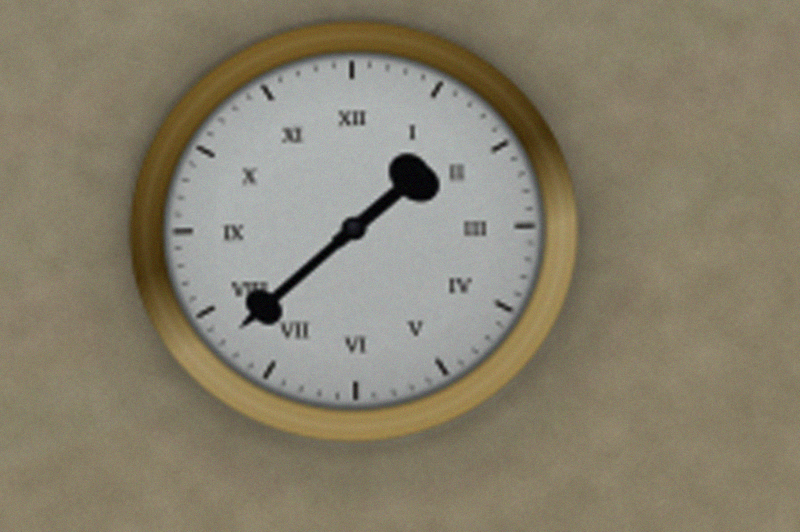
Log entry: **1:38**
